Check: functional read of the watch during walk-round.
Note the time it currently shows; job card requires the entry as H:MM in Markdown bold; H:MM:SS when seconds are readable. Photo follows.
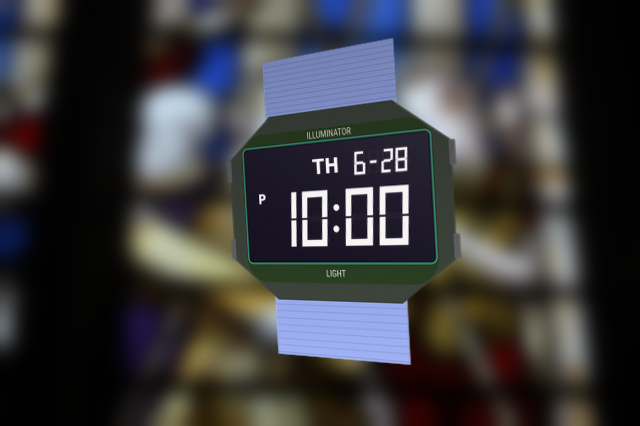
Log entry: **10:00**
